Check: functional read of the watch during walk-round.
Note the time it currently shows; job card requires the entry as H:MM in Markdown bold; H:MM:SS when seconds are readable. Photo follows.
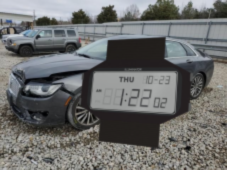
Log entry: **1:22:02**
